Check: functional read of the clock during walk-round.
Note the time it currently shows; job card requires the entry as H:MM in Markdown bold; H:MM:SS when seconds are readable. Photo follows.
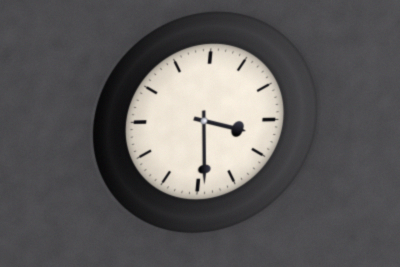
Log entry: **3:29**
